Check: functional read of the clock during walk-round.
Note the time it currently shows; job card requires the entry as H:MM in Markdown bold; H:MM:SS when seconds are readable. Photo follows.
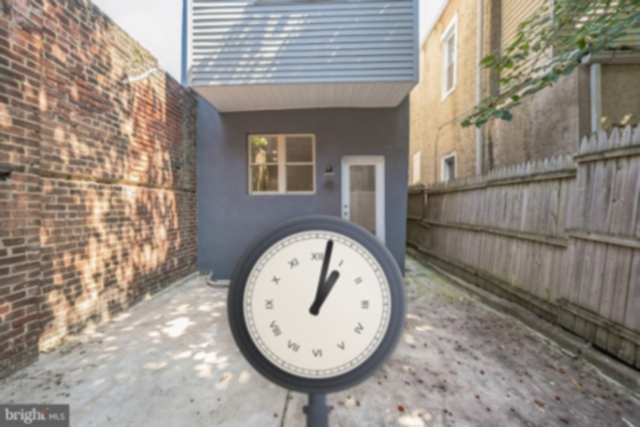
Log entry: **1:02**
